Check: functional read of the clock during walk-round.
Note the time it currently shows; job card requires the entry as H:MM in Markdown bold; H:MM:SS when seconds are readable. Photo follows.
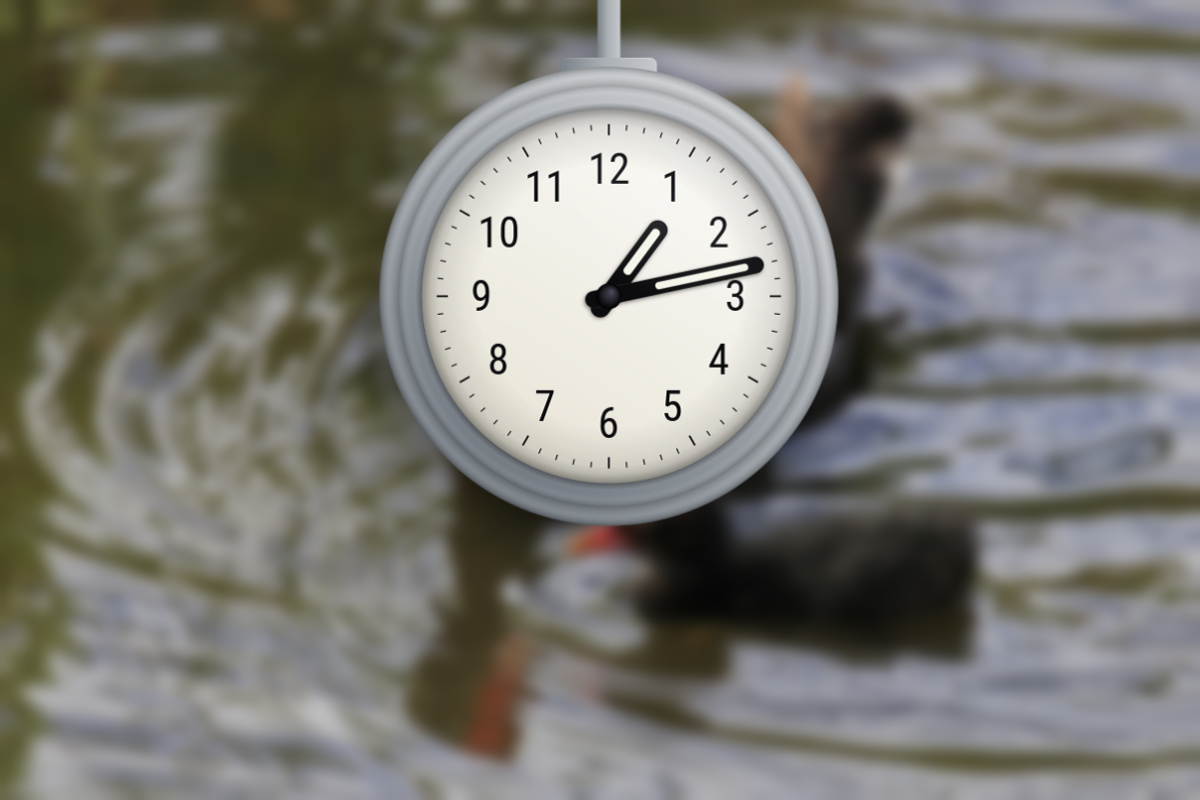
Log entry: **1:13**
